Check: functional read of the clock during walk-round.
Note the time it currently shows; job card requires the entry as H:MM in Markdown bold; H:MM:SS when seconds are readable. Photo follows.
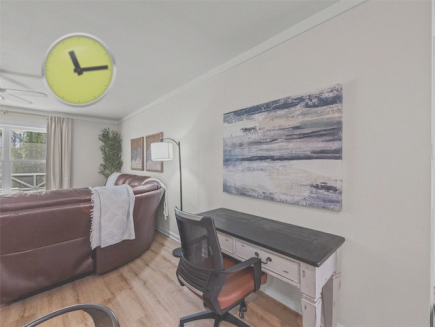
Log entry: **11:14**
